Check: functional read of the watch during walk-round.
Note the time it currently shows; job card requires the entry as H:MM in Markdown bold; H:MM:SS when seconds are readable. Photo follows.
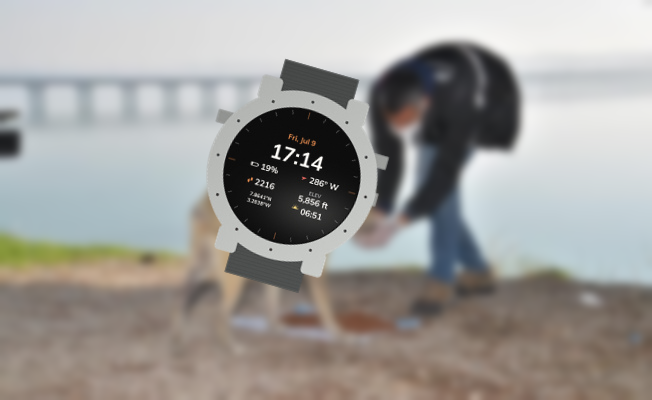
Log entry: **17:14**
